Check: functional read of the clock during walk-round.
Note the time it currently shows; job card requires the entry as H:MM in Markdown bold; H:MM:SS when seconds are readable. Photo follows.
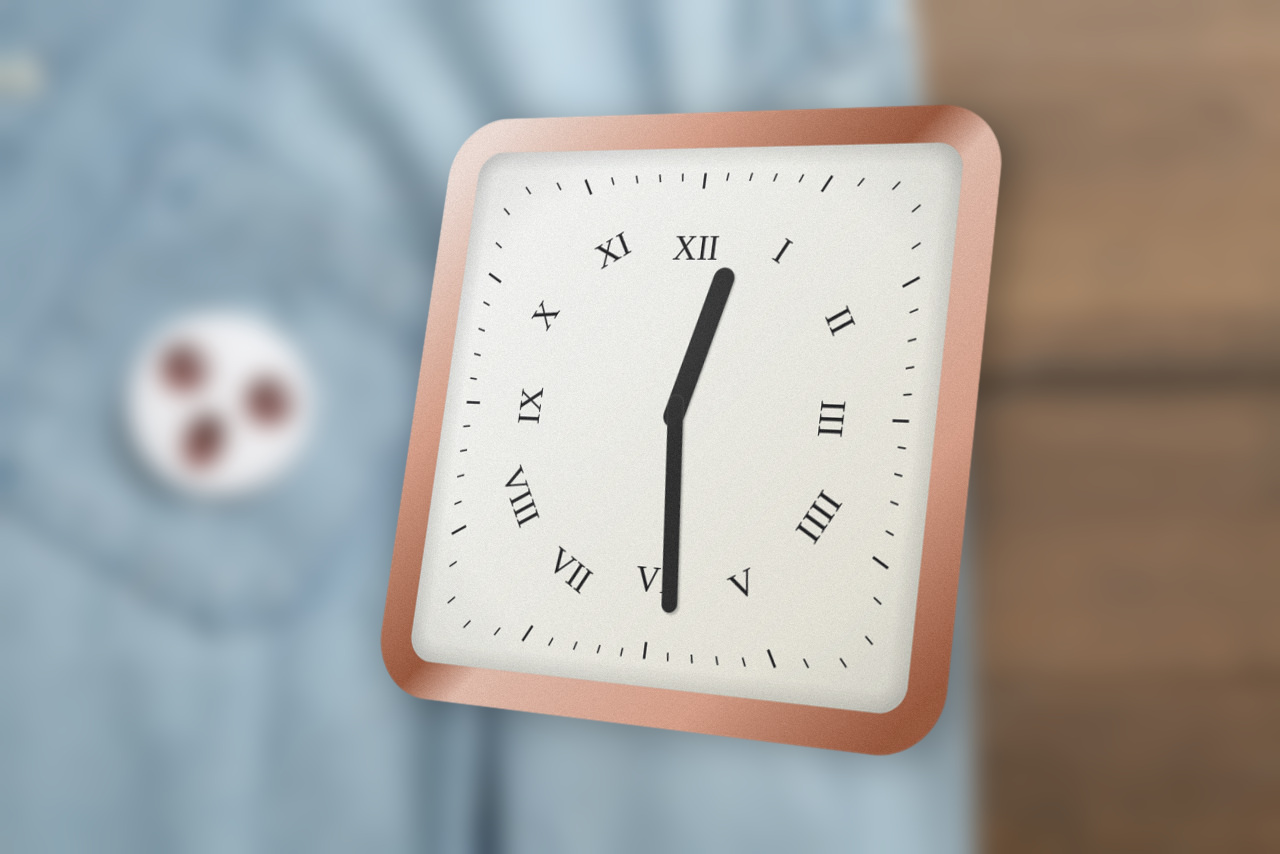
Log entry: **12:29**
